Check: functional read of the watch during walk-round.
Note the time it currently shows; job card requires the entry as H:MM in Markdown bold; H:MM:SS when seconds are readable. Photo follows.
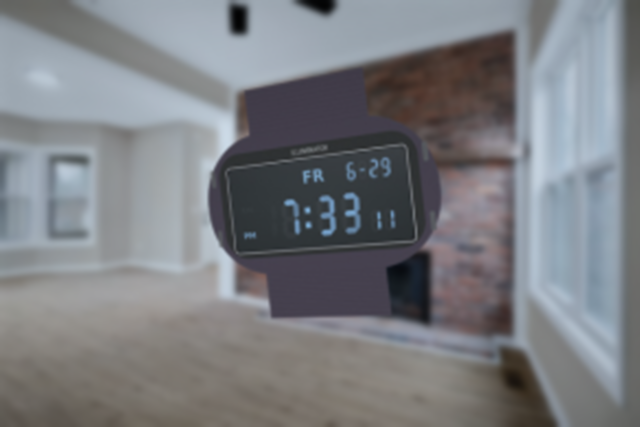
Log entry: **7:33:11**
